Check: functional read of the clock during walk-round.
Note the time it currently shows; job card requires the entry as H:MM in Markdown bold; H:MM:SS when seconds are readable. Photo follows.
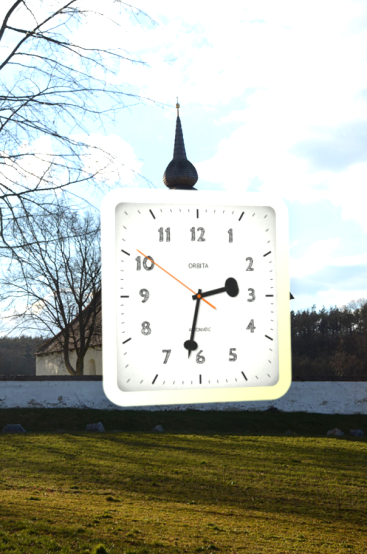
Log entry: **2:31:51**
